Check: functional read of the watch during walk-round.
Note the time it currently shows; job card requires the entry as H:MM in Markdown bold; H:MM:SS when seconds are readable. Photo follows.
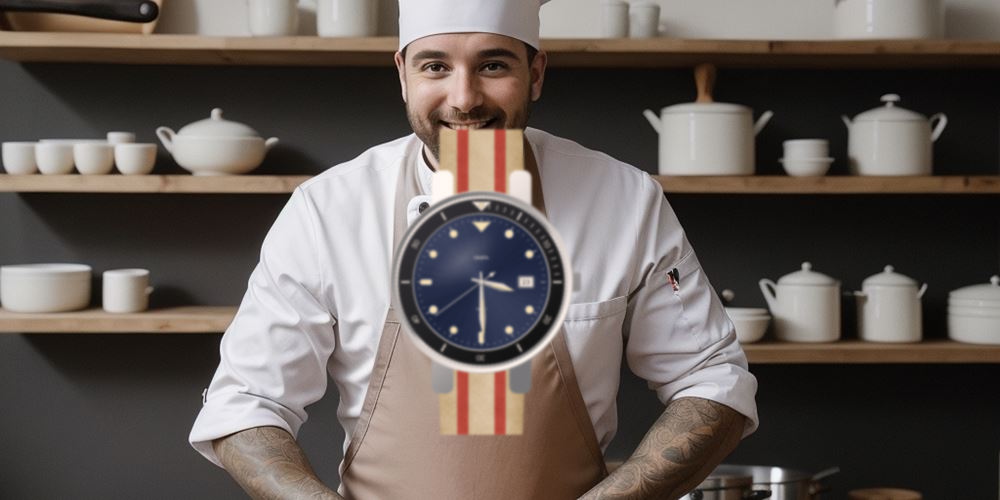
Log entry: **3:29:39**
